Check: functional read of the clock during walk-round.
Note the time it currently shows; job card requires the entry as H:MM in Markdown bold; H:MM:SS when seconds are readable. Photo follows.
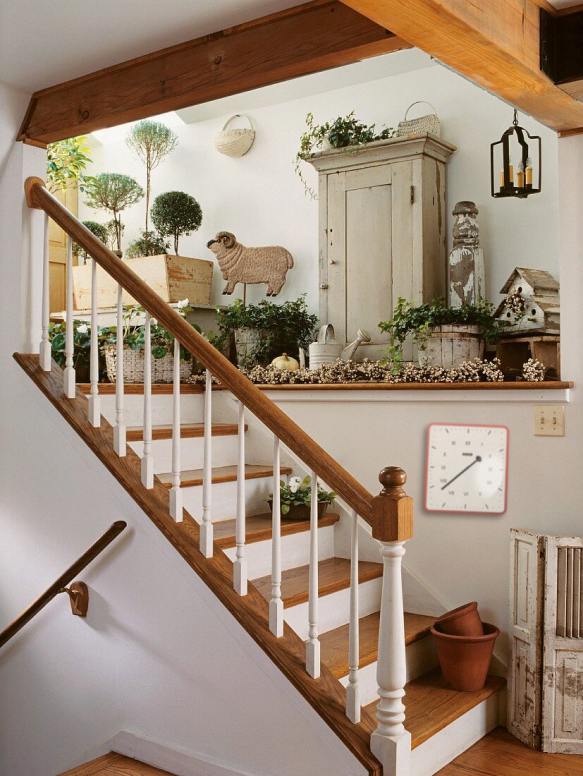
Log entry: **1:38**
